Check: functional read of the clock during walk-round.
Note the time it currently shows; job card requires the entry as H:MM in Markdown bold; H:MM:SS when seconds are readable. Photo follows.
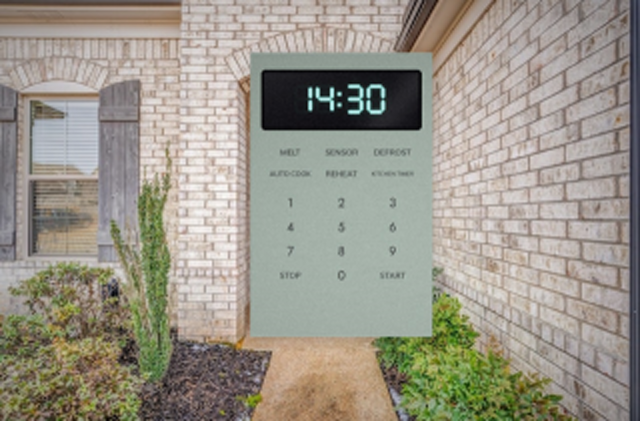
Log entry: **14:30**
